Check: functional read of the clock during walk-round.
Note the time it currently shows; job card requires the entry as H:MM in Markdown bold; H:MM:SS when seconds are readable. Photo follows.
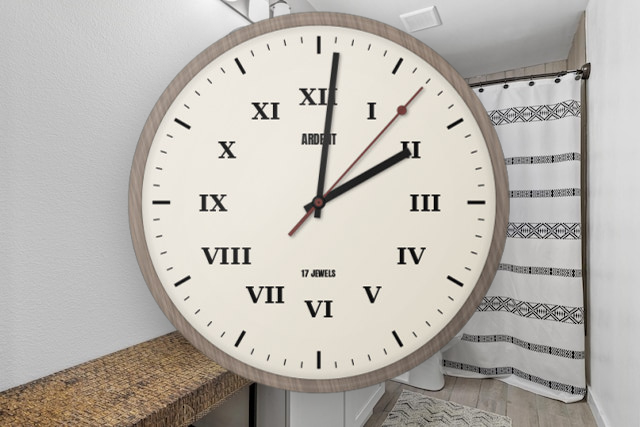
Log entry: **2:01:07**
